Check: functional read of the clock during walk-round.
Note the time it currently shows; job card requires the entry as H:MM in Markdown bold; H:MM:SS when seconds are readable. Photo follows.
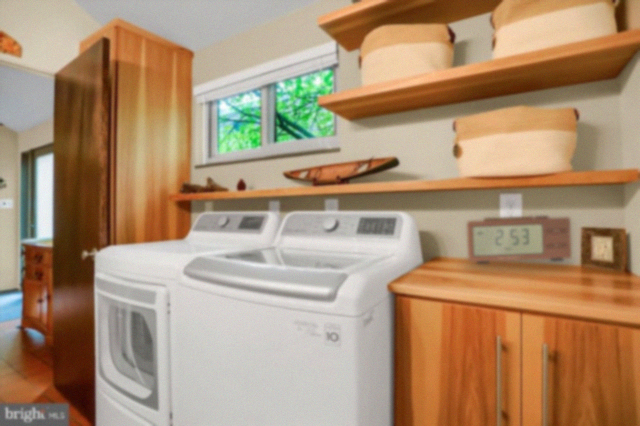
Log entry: **2:53**
